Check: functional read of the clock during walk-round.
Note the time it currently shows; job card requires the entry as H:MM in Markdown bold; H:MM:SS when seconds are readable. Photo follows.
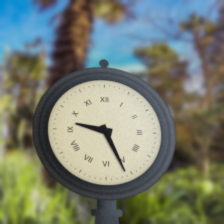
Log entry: **9:26**
